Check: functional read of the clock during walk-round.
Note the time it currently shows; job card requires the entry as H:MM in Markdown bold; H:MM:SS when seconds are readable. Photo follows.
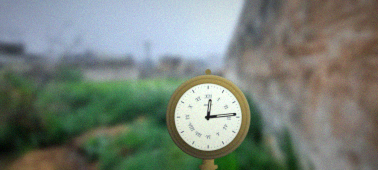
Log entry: **12:14**
